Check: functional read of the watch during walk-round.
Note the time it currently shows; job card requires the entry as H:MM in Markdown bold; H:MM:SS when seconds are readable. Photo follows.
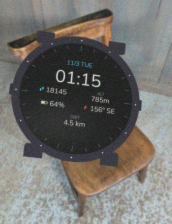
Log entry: **1:15**
